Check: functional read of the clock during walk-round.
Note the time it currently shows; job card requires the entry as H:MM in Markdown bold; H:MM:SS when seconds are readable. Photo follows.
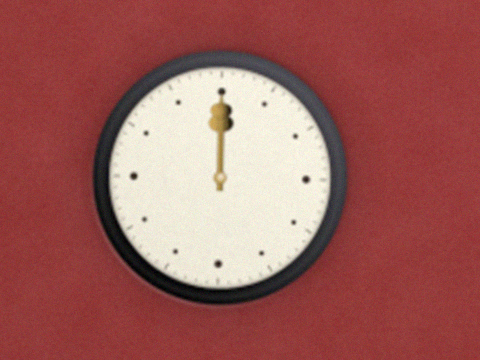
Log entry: **12:00**
